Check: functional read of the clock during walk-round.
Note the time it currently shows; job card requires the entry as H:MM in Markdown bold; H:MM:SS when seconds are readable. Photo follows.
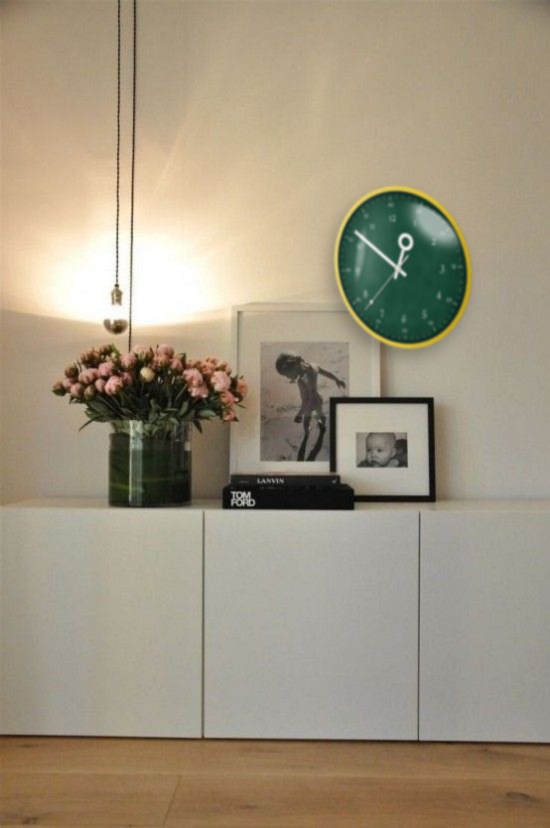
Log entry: **12:51:38**
